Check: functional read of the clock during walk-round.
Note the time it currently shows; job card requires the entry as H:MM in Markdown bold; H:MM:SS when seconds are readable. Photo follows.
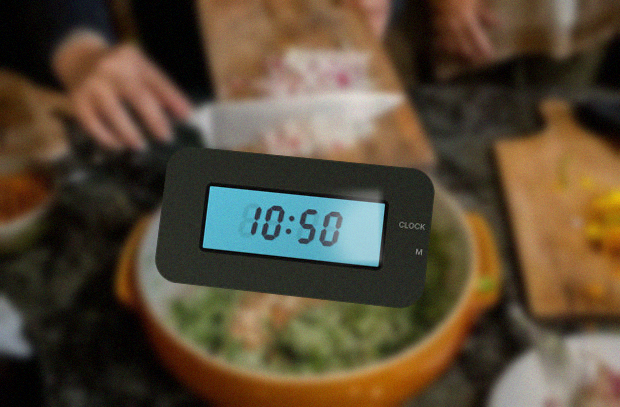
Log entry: **10:50**
